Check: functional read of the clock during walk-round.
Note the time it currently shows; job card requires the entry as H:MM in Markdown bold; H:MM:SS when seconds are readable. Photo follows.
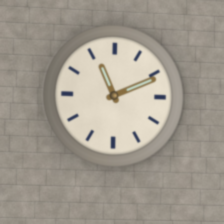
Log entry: **11:11**
